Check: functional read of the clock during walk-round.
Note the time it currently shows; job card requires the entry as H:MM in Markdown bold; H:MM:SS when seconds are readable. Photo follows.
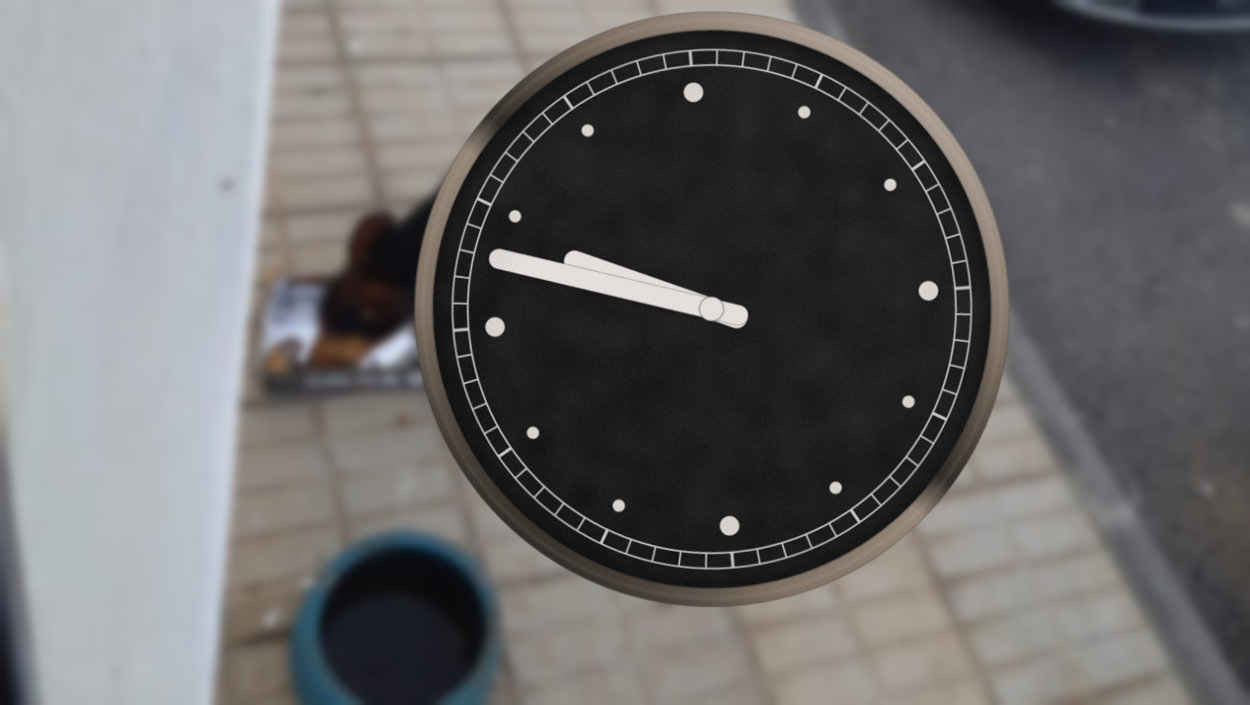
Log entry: **9:48**
